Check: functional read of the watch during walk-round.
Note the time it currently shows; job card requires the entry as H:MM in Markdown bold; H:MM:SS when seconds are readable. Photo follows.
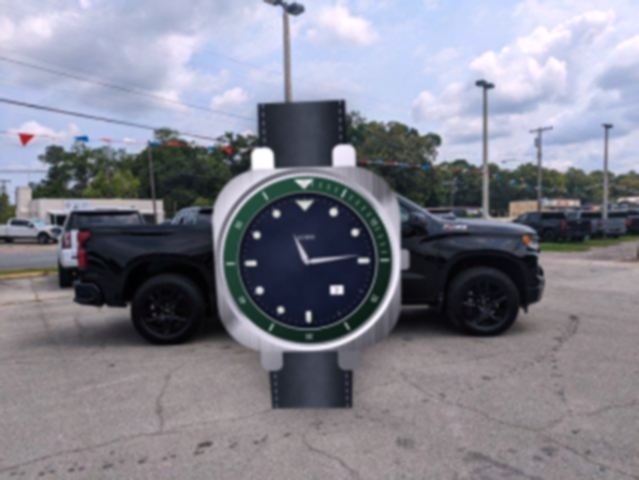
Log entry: **11:14**
